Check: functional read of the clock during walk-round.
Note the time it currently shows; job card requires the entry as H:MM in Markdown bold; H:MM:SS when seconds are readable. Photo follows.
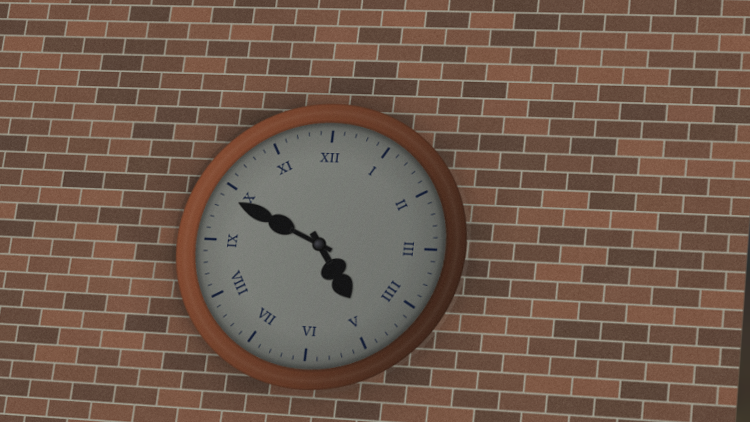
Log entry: **4:49**
